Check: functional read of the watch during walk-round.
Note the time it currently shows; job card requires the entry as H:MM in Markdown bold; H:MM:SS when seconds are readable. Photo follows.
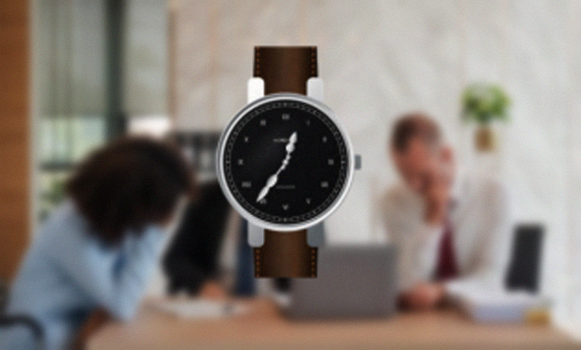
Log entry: **12:36**
